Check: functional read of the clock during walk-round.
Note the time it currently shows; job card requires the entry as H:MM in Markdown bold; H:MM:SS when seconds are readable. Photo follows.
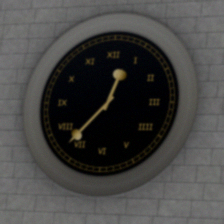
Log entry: **12:37**
